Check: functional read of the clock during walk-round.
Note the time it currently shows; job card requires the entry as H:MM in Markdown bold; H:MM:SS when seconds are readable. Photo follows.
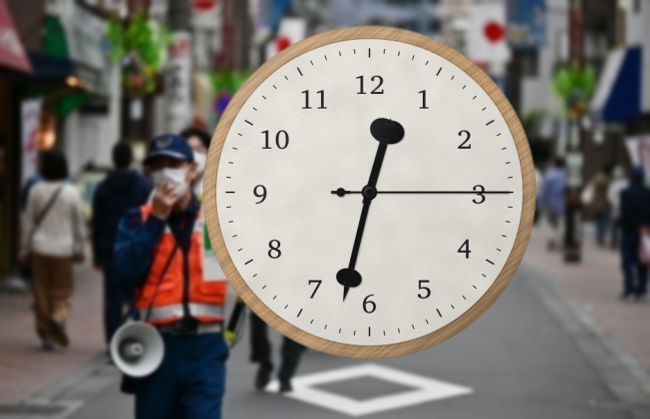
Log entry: **12:32:15**
